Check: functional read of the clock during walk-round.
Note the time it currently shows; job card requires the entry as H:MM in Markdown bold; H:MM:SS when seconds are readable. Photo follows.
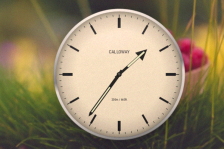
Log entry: **1:36**
